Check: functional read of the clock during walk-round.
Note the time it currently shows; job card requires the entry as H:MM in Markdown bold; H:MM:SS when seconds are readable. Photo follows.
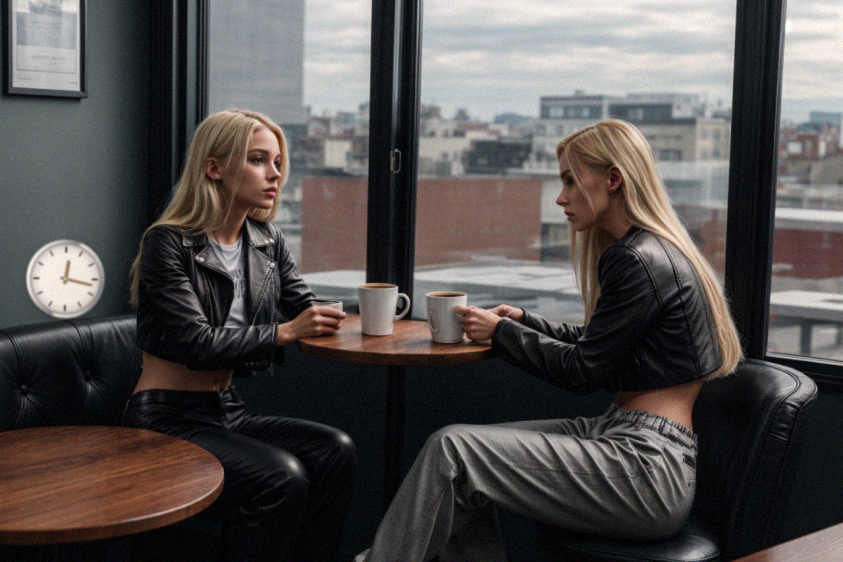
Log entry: **12:17**
